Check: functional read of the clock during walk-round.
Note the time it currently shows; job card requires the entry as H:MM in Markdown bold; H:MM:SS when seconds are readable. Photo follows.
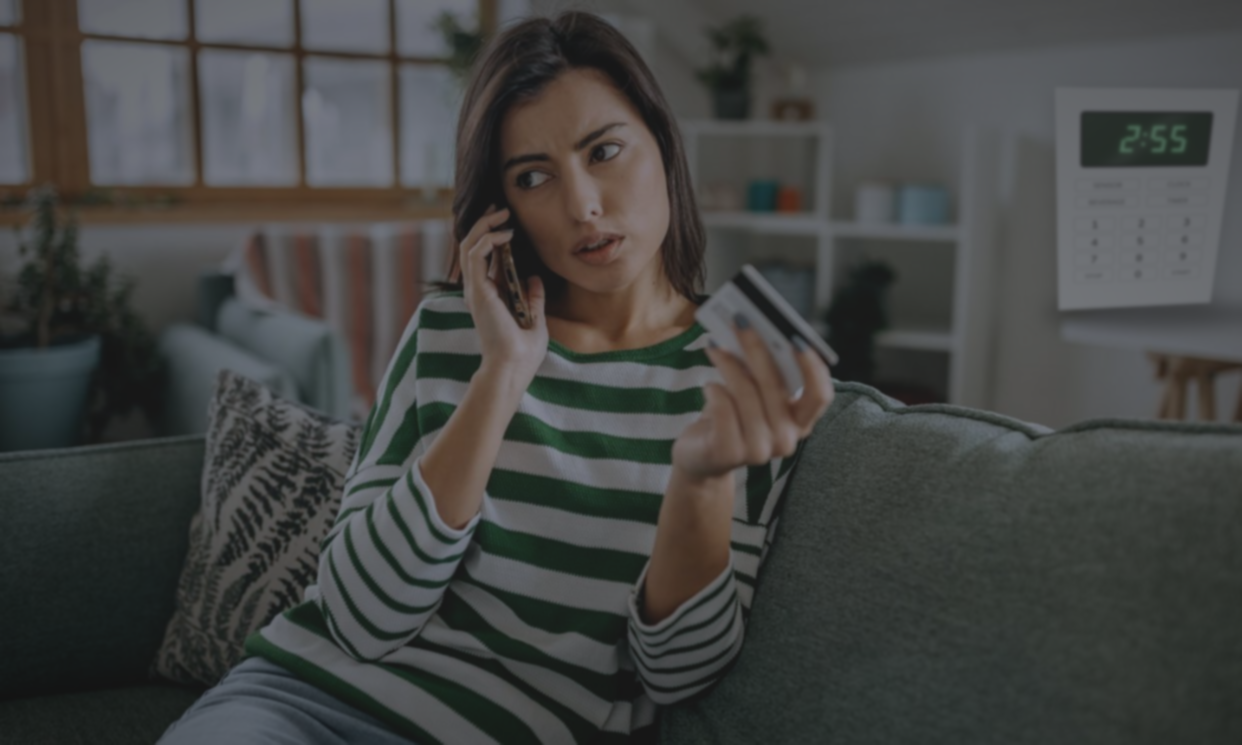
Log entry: **2:55**
